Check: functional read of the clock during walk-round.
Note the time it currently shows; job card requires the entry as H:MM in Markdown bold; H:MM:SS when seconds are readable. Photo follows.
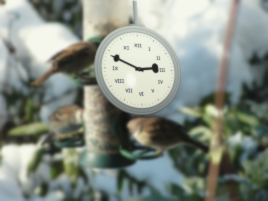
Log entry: **2:49**
